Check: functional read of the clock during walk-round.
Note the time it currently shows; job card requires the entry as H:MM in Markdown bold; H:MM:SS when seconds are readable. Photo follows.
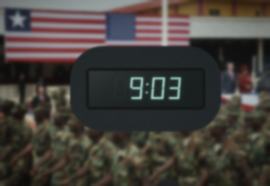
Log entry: **9:03**
